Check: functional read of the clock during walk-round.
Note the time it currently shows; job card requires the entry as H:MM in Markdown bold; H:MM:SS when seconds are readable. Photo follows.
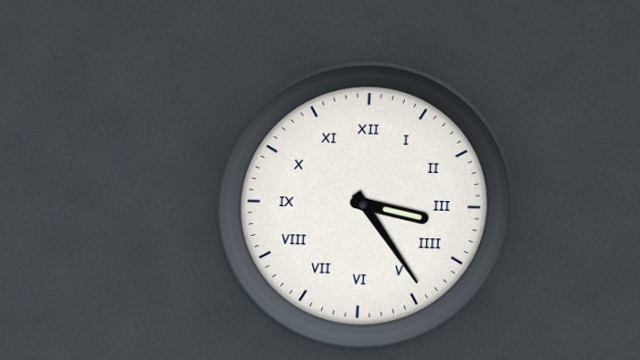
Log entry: **3:24**
